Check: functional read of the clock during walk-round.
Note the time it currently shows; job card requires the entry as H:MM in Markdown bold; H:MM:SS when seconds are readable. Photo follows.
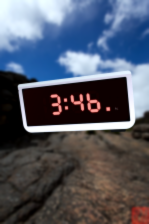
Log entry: **3:46**
